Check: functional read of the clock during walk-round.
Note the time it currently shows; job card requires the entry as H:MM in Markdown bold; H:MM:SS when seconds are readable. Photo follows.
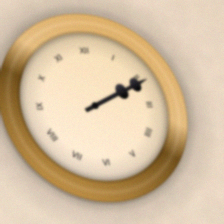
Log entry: **2:11**
